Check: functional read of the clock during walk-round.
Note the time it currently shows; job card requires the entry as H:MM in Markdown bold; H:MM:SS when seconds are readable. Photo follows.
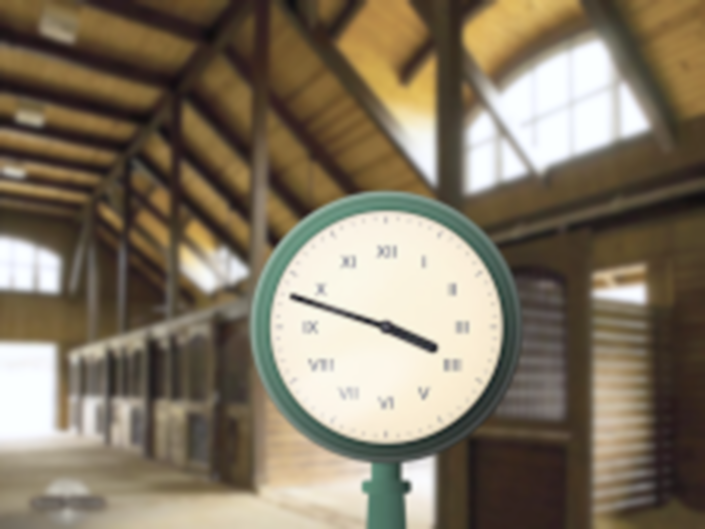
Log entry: **3:48**
